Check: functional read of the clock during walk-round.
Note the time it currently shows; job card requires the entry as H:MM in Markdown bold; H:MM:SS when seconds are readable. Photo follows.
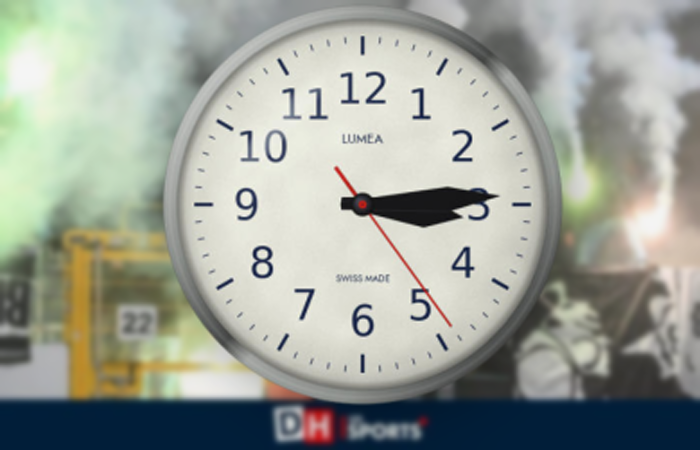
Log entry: **3:14:24**
